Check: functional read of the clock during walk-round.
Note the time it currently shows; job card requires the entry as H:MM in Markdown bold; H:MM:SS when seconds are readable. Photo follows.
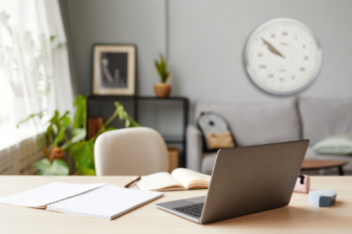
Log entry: **9:51**
